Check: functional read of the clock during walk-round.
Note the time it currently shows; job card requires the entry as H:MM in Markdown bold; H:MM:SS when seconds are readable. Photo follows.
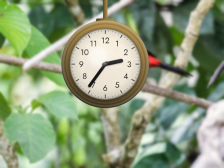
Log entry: **2:36**
